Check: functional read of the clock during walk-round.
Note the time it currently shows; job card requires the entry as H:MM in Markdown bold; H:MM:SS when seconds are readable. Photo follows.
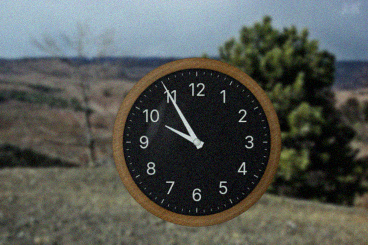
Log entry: **9:55**
